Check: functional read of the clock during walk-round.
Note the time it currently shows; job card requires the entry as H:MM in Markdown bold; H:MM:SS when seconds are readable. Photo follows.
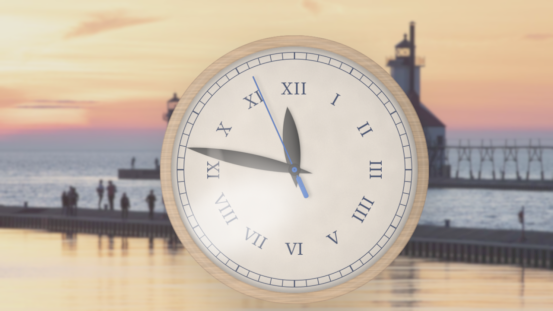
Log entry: **11:46:56**
